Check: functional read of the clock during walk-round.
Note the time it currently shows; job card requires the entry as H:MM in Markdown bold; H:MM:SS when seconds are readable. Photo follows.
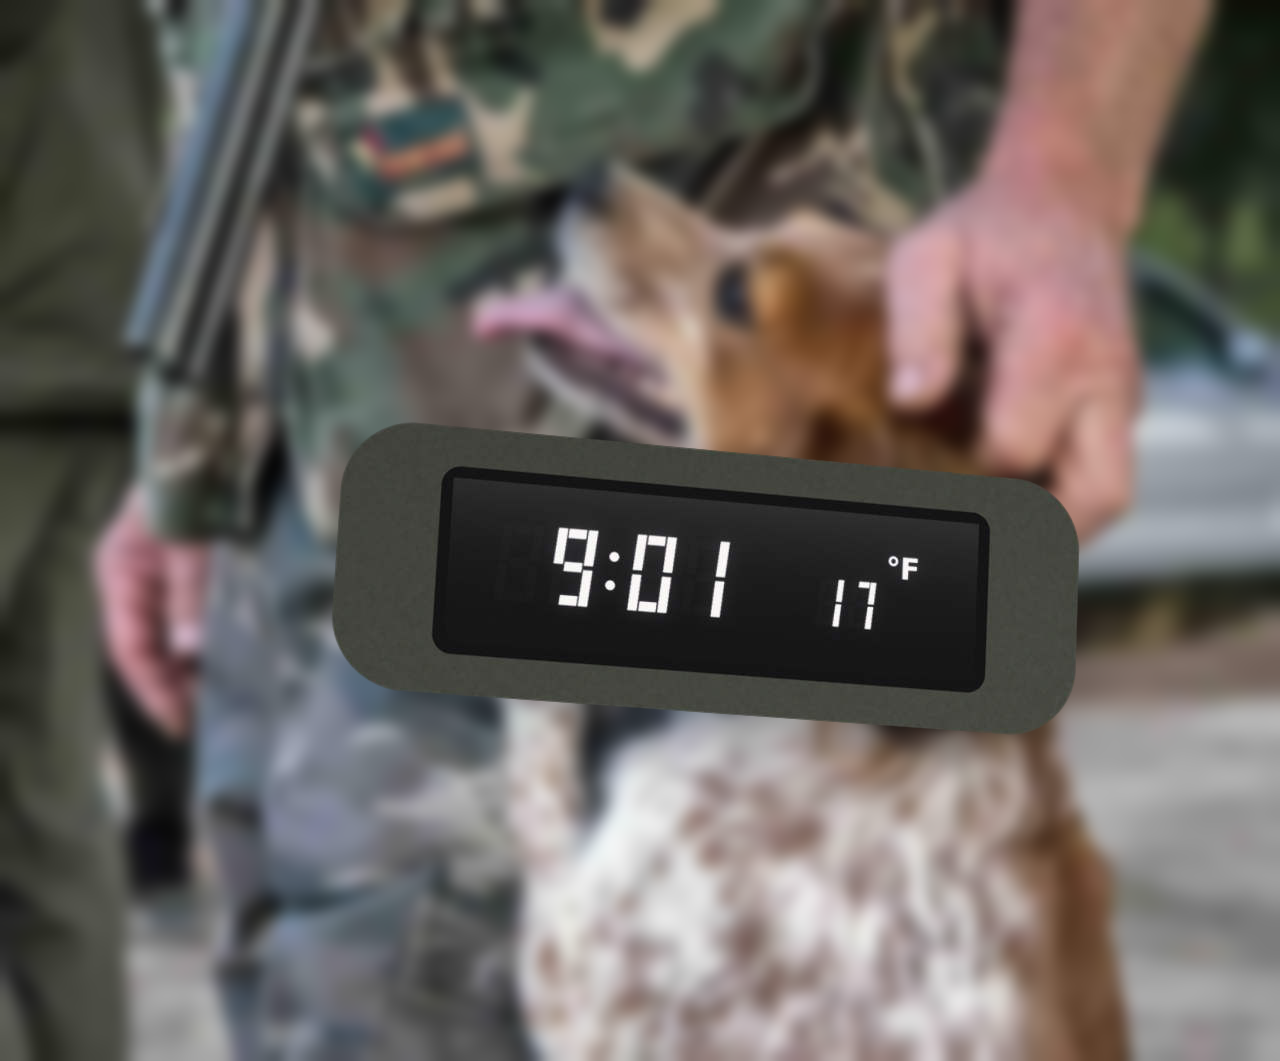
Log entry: **9:01**
